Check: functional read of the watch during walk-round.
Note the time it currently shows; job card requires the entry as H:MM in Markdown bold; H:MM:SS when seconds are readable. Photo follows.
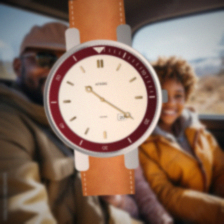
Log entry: **10:21**
